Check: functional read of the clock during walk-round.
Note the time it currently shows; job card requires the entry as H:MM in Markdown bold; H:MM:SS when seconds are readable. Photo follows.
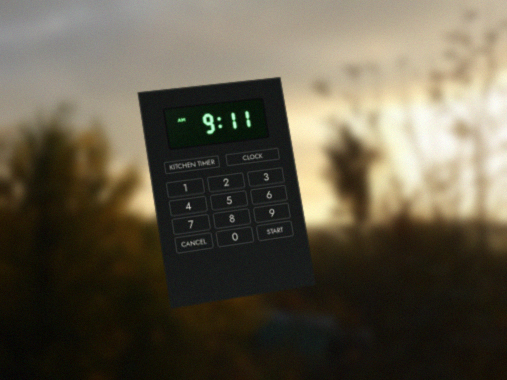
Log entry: **9:11**
